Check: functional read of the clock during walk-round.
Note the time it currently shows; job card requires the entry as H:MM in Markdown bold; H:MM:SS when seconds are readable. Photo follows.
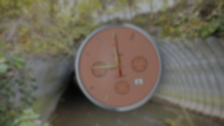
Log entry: **11:46**
